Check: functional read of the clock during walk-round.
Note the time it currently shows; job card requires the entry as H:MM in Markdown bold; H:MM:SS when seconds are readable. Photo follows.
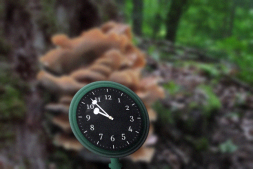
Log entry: **9:53**
